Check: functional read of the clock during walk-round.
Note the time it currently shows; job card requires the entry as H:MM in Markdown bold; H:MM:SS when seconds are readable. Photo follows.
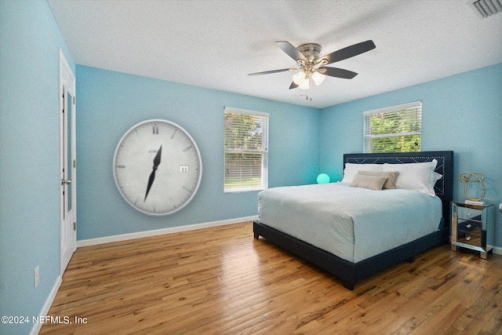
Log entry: **12:33**
